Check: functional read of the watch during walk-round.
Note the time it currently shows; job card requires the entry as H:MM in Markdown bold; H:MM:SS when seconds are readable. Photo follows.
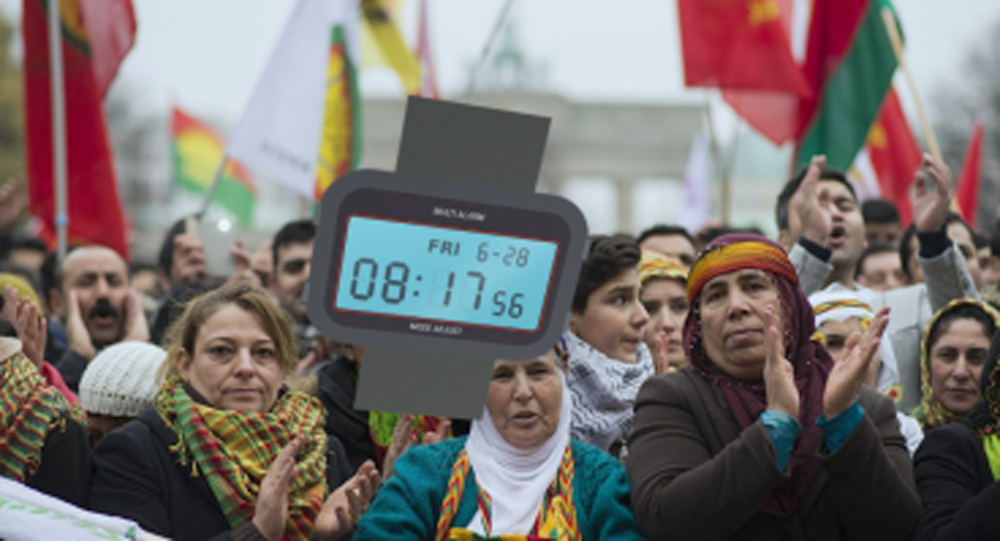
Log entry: **8:17:56**
